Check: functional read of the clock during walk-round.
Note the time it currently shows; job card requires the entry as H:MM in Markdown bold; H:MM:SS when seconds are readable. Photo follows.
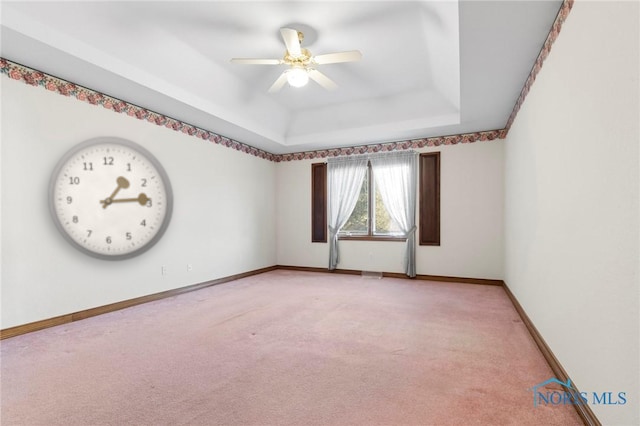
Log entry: **1:14**
